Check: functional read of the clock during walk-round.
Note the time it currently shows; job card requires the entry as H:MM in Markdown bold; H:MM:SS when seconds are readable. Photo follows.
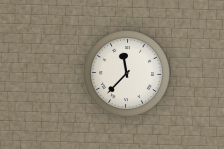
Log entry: **11:37**
